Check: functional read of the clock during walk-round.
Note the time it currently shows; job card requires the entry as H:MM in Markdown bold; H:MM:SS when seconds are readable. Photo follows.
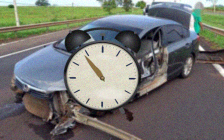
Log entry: **10:54**
